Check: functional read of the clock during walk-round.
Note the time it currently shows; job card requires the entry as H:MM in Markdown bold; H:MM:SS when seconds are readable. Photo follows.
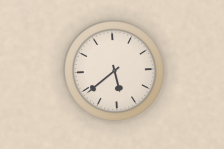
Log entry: **5:39**
